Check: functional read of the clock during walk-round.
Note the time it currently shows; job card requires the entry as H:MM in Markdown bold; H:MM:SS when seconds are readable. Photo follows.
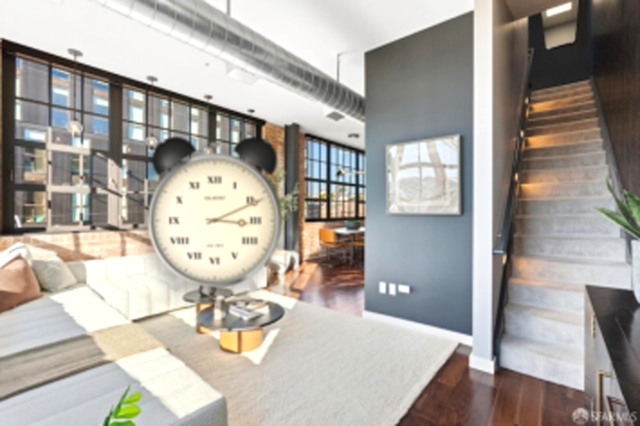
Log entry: **3:11**
